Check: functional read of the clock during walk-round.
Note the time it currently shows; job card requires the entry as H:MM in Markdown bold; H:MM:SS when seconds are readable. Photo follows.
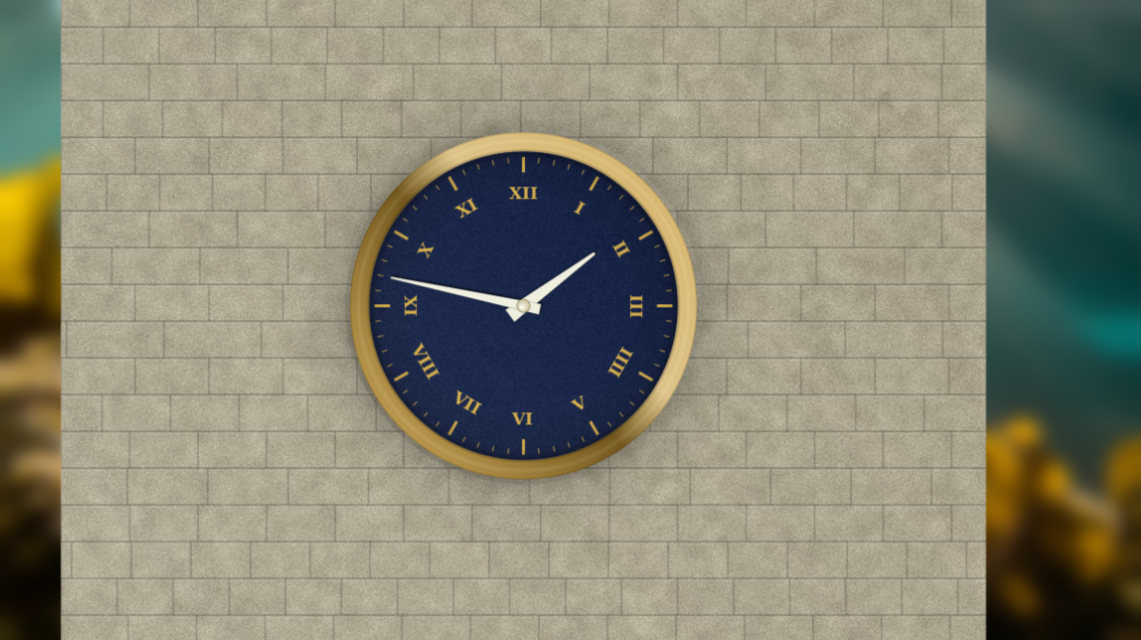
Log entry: **1:47**
